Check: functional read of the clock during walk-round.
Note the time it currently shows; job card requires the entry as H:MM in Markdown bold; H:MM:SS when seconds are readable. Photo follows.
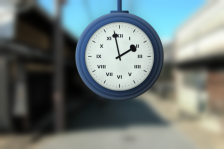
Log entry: **1:58**
